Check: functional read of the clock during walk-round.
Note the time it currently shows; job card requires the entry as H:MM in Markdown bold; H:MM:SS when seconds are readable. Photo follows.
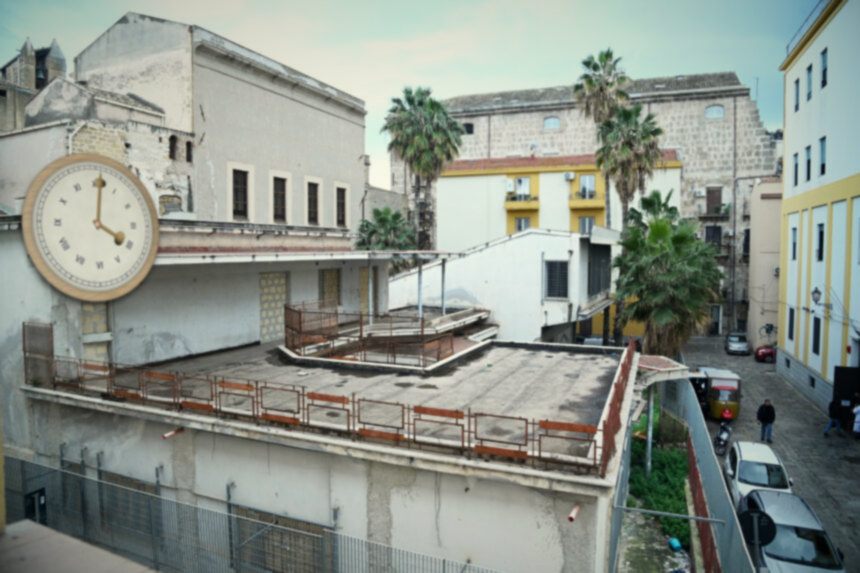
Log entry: **4:01**
